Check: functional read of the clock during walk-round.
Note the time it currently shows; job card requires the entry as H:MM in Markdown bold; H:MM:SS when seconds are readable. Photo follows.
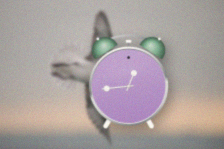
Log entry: **12:44**
